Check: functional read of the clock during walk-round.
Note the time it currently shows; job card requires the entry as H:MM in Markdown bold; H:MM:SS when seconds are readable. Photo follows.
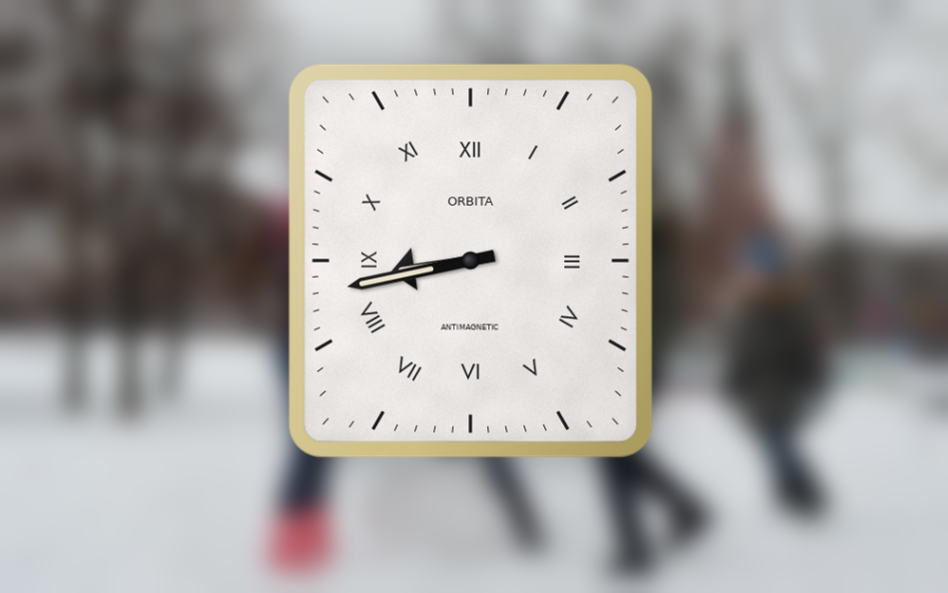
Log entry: **8:43**
